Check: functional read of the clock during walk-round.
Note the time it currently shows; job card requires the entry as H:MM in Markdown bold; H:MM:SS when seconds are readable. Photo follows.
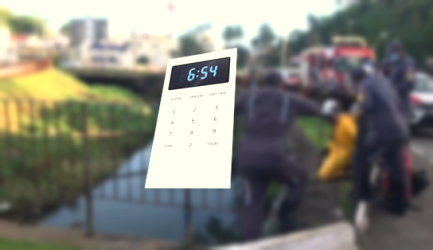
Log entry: **6:54**
